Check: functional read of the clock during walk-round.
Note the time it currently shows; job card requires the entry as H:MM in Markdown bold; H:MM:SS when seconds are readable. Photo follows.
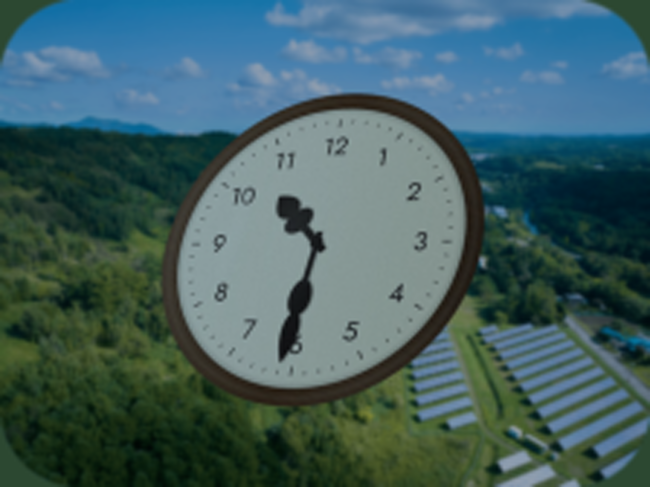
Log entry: **10:31**
